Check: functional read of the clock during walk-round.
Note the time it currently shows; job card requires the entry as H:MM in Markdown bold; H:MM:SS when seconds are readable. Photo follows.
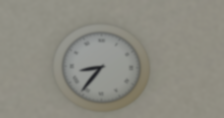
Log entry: **8:36**
